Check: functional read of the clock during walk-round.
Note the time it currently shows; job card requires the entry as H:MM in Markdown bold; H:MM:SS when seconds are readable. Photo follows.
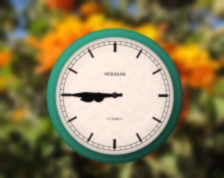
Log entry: **8:45**
